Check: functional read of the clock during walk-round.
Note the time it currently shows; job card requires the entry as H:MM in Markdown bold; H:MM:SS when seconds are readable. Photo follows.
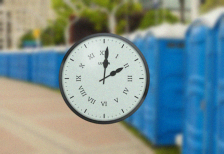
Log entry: **2:01**
